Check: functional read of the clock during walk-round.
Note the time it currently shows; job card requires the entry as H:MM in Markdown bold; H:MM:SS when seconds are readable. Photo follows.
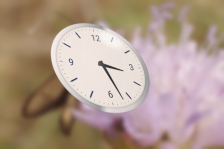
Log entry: **3:27**
